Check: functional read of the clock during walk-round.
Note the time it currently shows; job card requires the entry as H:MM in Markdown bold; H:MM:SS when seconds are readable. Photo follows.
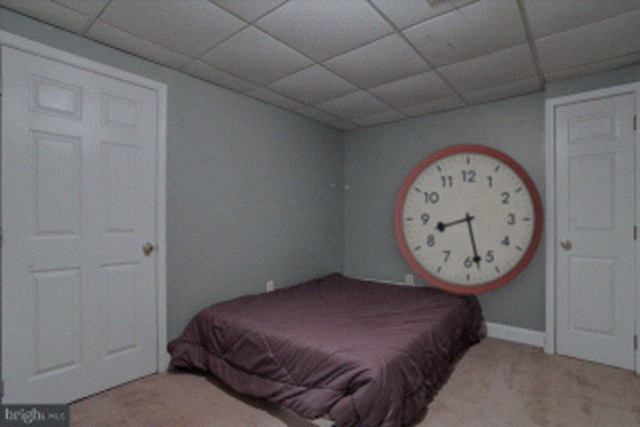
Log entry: **8:28**
